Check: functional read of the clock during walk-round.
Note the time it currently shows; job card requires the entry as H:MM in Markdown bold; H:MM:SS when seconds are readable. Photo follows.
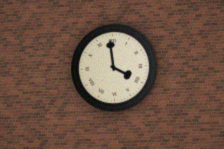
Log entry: **3:59**
